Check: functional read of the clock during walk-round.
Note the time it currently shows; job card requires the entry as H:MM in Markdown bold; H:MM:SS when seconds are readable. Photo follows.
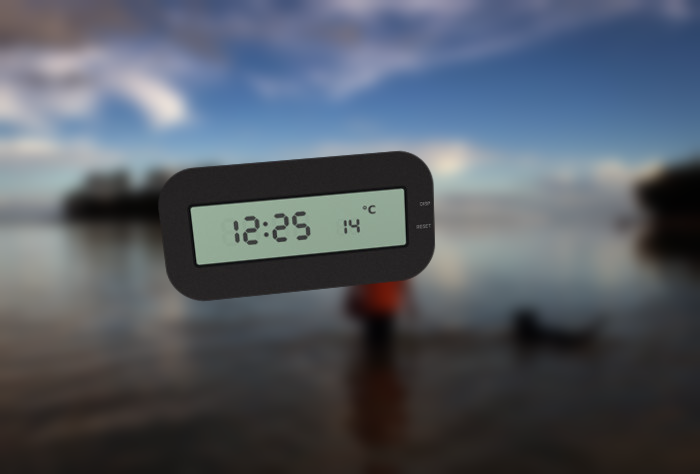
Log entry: **12:25**
